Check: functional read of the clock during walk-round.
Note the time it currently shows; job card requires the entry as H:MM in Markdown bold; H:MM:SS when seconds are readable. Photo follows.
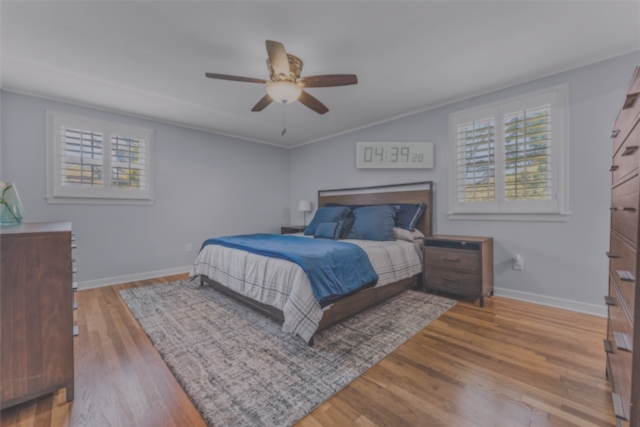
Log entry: **4:39**
